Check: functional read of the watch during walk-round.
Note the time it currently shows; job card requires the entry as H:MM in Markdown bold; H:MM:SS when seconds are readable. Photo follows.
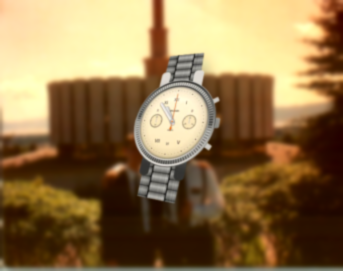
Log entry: **10:53**
